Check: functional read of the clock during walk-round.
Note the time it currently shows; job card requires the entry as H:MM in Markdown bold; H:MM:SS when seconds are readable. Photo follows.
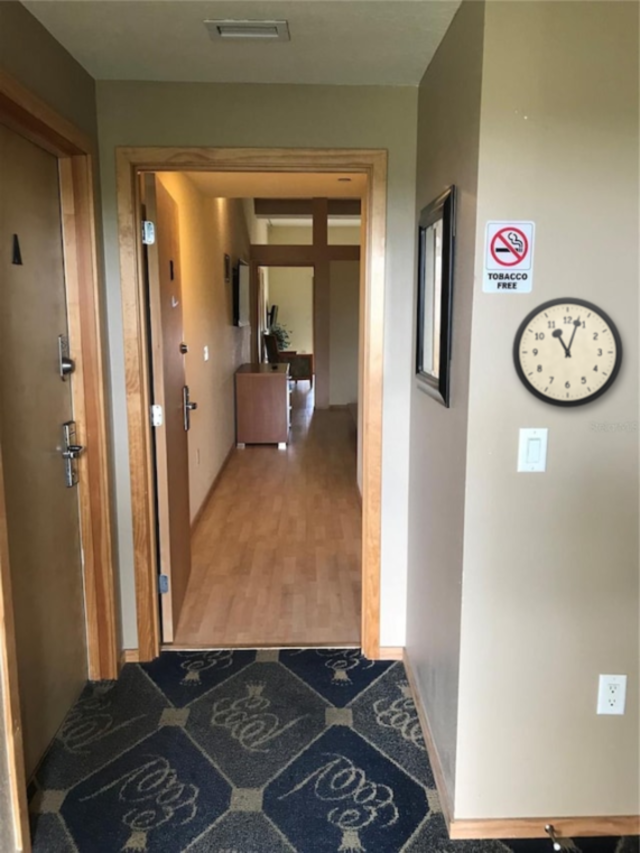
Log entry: **11:03**
